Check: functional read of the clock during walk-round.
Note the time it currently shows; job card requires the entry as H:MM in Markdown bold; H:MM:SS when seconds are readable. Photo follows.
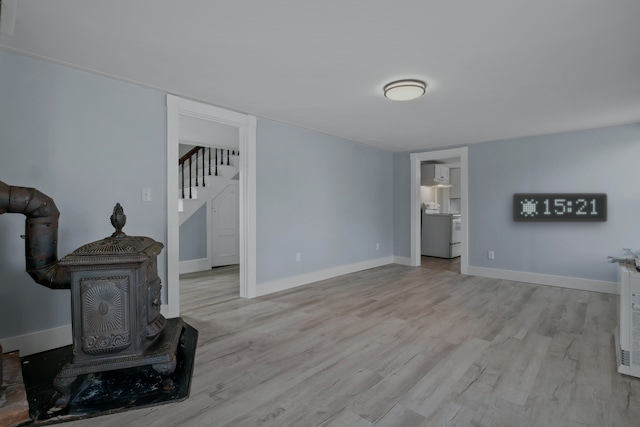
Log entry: **15:21**
